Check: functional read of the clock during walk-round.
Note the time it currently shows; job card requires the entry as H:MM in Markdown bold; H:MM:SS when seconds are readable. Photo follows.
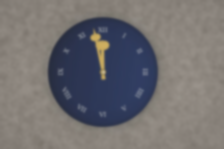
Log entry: **11:58**
